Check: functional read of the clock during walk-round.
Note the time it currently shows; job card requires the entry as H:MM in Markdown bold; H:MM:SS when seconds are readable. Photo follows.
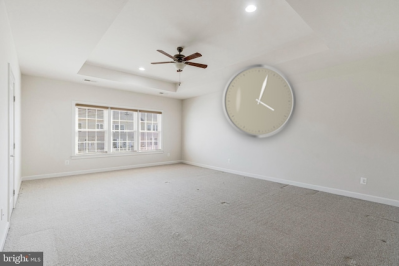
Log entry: **4:03**
